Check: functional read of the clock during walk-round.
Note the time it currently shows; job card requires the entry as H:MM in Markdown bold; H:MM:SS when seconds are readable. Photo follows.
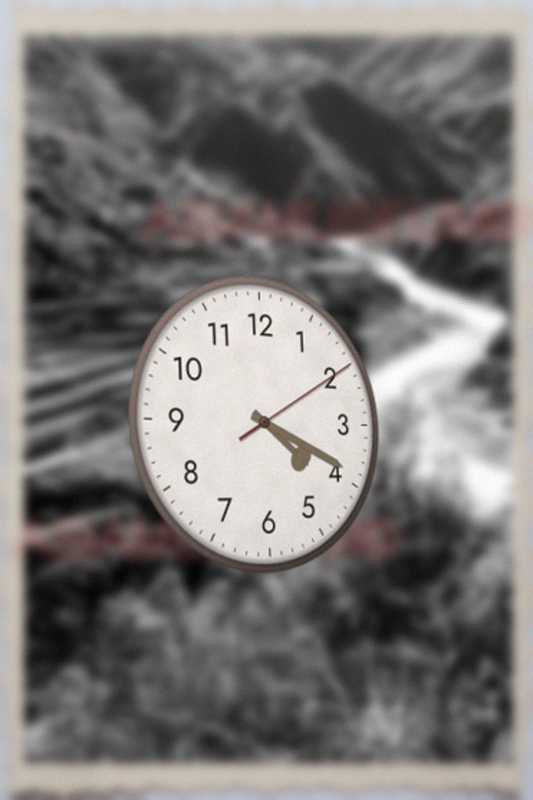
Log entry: **4:19:10**
